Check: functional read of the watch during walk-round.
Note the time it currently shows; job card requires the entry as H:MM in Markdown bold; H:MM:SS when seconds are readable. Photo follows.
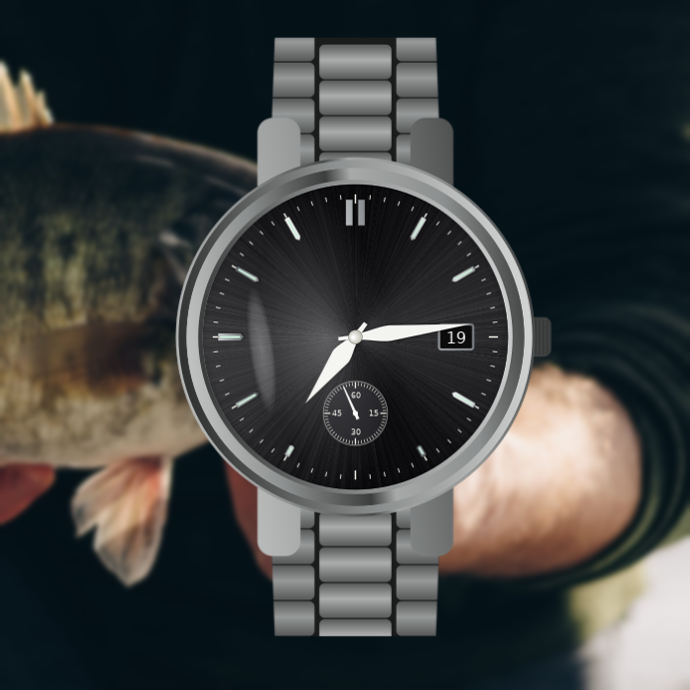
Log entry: **7:13:56**
